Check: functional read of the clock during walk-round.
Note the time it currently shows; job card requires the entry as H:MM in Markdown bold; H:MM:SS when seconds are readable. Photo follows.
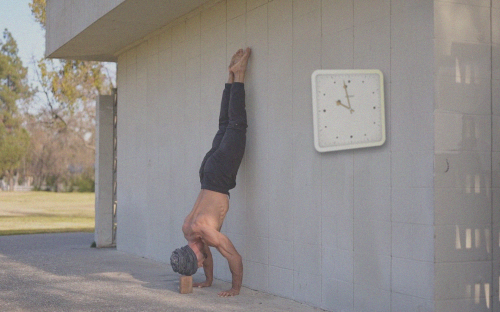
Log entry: **9:58**
